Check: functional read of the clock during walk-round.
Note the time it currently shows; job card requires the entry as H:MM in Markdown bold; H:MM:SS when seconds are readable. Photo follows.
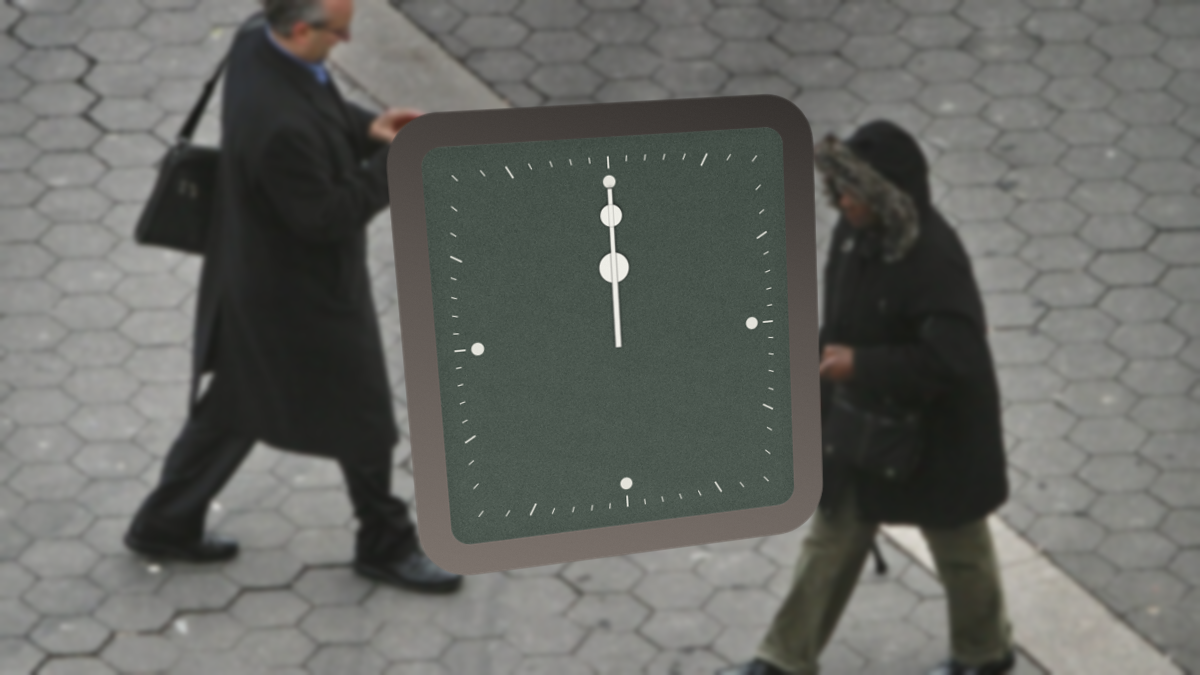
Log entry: **12:00**
